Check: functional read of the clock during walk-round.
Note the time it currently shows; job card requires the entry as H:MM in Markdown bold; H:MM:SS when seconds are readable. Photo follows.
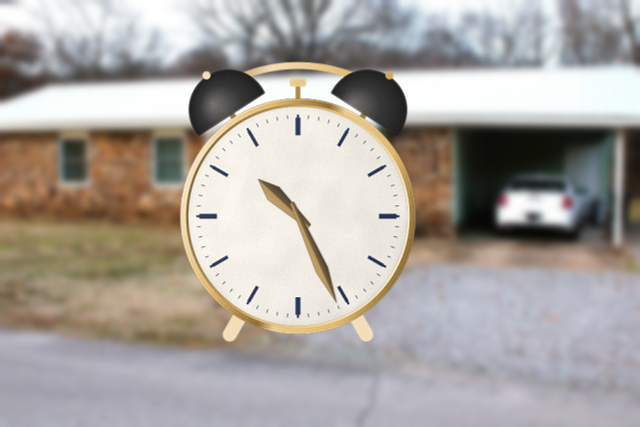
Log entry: **10:26**
